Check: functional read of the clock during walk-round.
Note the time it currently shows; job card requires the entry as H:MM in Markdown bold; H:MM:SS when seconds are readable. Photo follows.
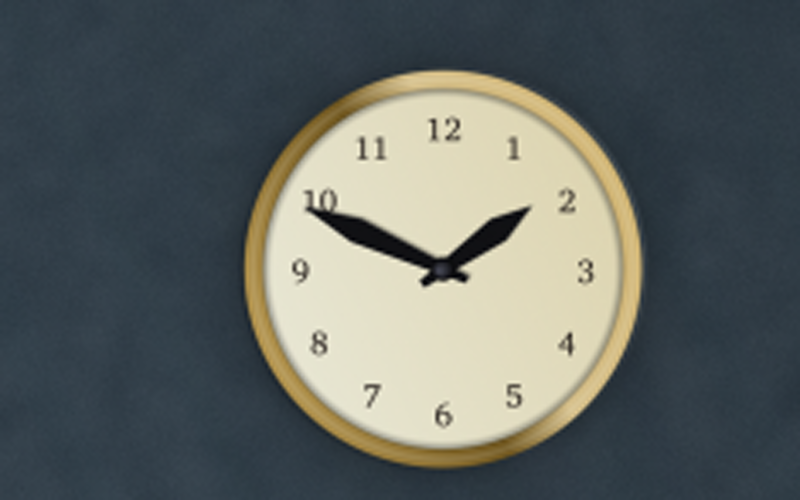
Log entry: **1:49**
